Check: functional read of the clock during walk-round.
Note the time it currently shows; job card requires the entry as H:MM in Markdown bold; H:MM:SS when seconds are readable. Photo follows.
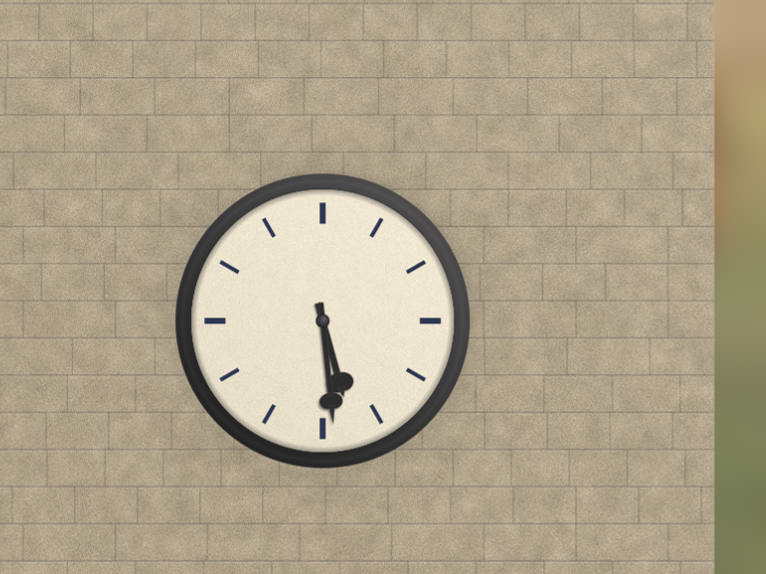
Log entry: **5:29**
